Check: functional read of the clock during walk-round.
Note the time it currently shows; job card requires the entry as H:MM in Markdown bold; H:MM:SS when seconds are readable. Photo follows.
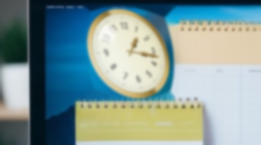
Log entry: **1:17**
